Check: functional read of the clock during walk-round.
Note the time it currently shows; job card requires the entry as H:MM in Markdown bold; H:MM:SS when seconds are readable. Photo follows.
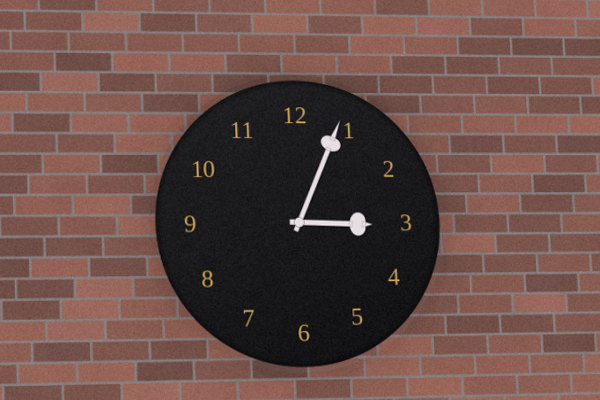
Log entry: **3:04**
